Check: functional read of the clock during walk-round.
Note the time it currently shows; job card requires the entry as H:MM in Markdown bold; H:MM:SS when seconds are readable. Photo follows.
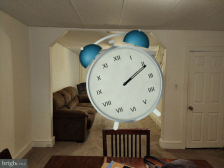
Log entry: **2:11**
